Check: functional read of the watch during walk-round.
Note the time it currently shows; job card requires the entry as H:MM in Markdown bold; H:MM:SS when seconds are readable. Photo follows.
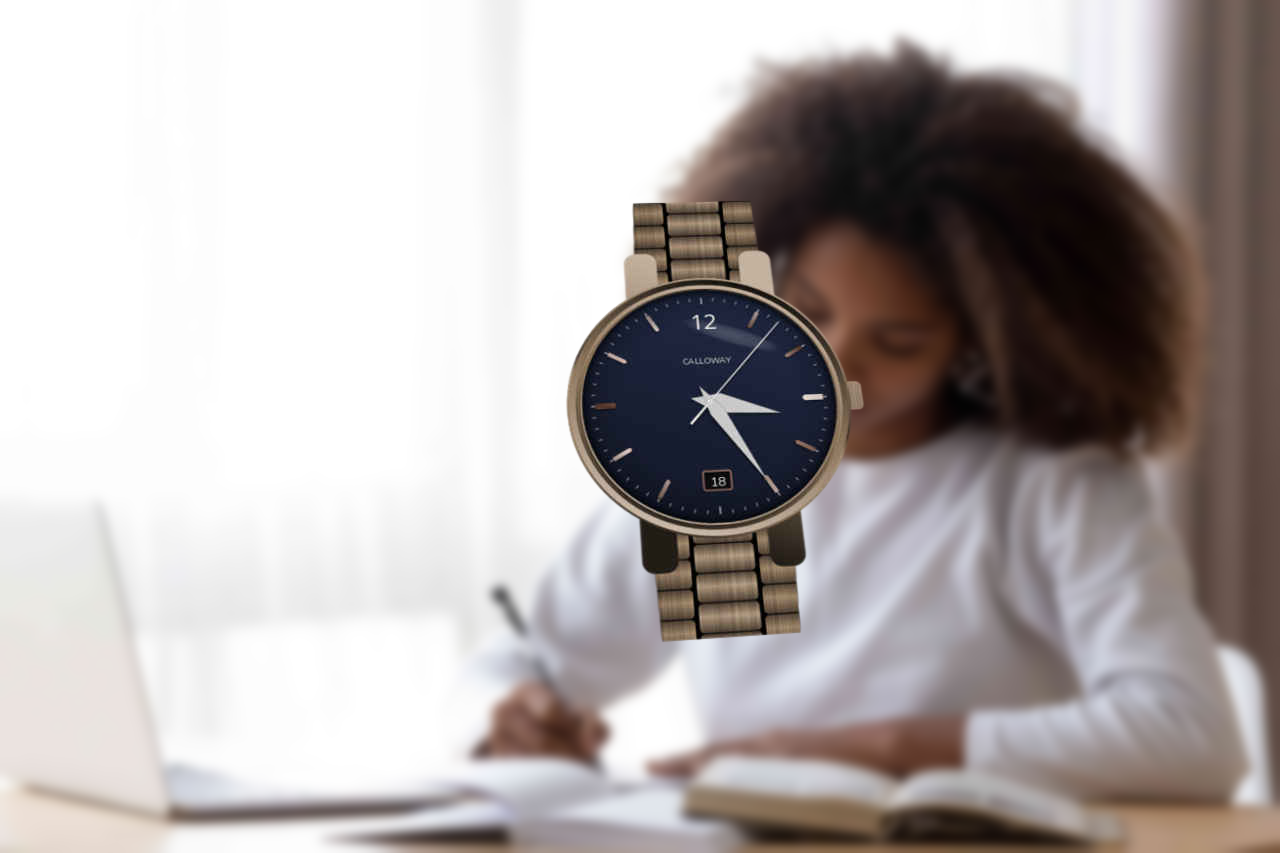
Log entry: **3:25:07**
